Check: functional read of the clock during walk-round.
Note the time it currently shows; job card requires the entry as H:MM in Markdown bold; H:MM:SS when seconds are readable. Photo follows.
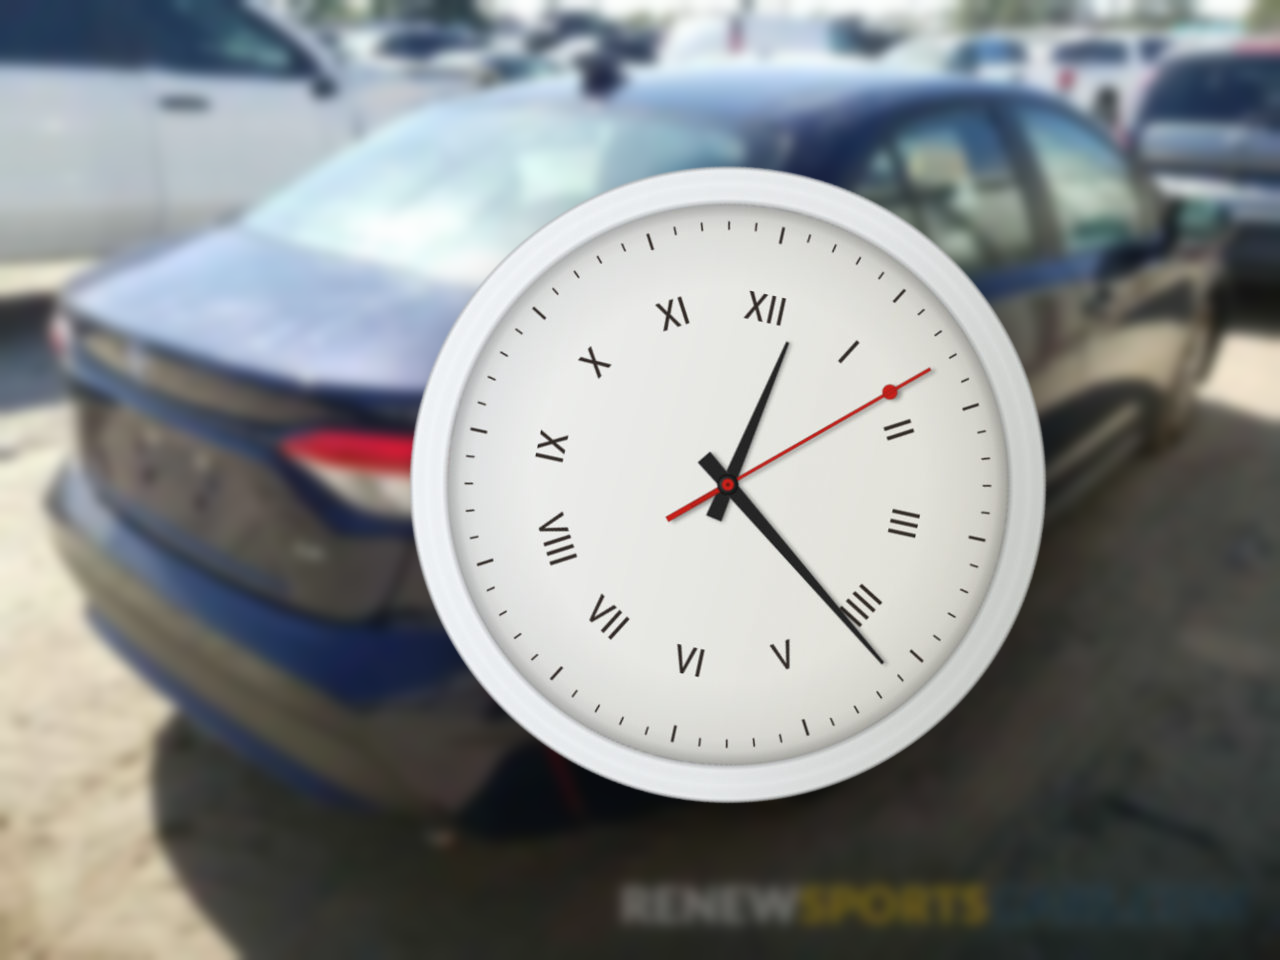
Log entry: **12:21:08**
